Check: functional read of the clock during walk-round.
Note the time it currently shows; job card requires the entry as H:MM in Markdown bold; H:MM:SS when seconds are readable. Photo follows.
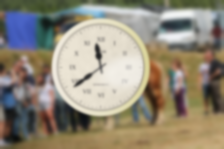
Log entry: **11:39**
